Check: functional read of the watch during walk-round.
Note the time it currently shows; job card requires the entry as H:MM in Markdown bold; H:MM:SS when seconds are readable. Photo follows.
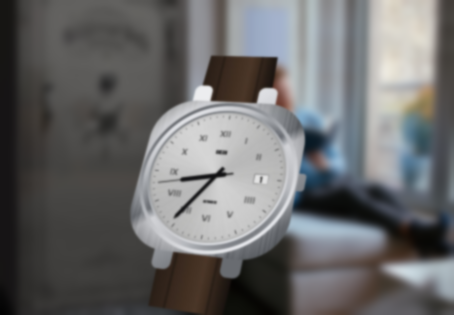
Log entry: **8:35:43**
